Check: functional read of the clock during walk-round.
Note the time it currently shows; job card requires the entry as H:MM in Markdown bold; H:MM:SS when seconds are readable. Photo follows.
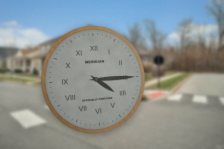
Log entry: **4:15**
